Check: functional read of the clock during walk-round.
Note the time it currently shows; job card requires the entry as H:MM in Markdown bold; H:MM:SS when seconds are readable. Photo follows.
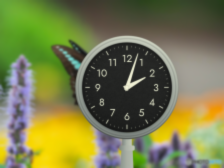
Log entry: **2:03**
